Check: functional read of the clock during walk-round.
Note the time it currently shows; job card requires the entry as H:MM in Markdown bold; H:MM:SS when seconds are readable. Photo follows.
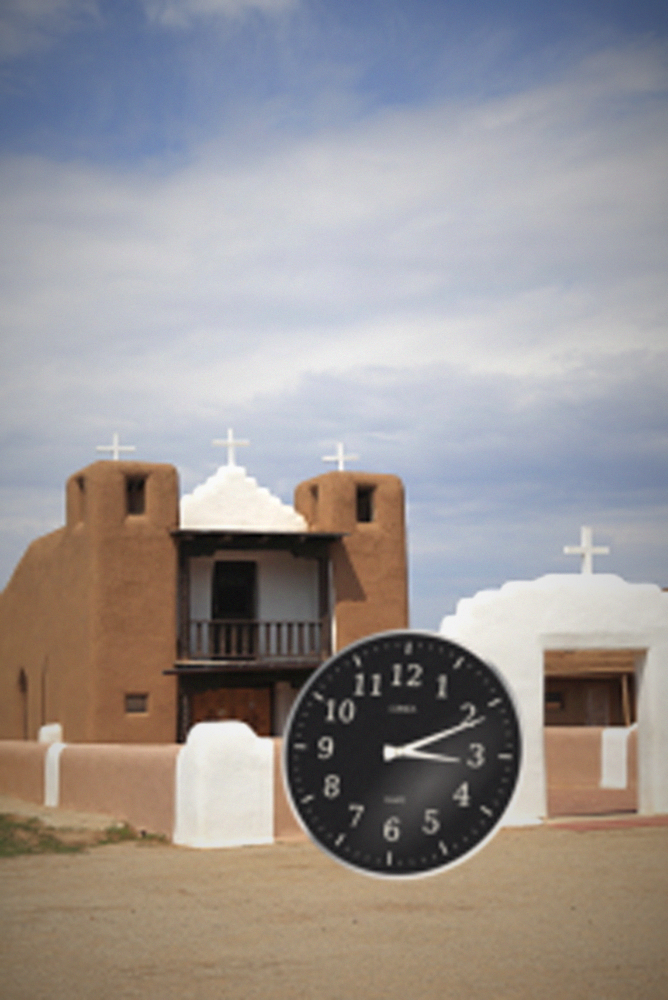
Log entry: **3:11**
